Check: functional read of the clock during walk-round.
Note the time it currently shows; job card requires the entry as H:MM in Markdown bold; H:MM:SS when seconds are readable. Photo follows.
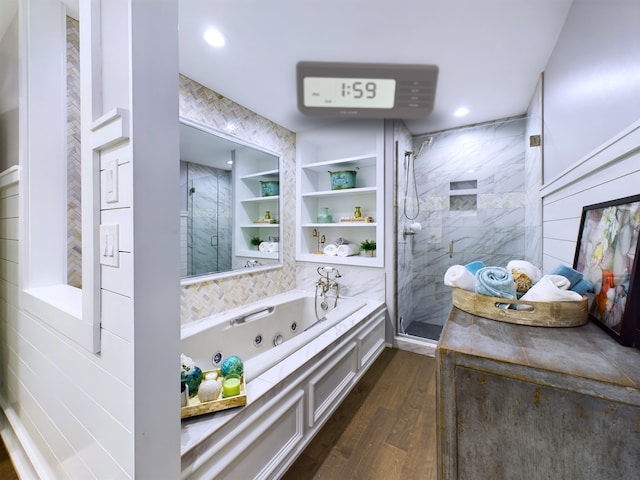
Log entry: **1:59**
